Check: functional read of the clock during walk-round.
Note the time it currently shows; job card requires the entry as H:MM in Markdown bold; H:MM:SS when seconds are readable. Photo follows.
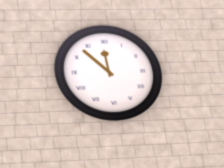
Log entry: **11:53**
